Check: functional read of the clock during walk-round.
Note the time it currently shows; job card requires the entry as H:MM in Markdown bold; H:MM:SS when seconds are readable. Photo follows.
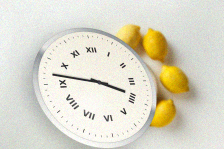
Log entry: **3:47**
